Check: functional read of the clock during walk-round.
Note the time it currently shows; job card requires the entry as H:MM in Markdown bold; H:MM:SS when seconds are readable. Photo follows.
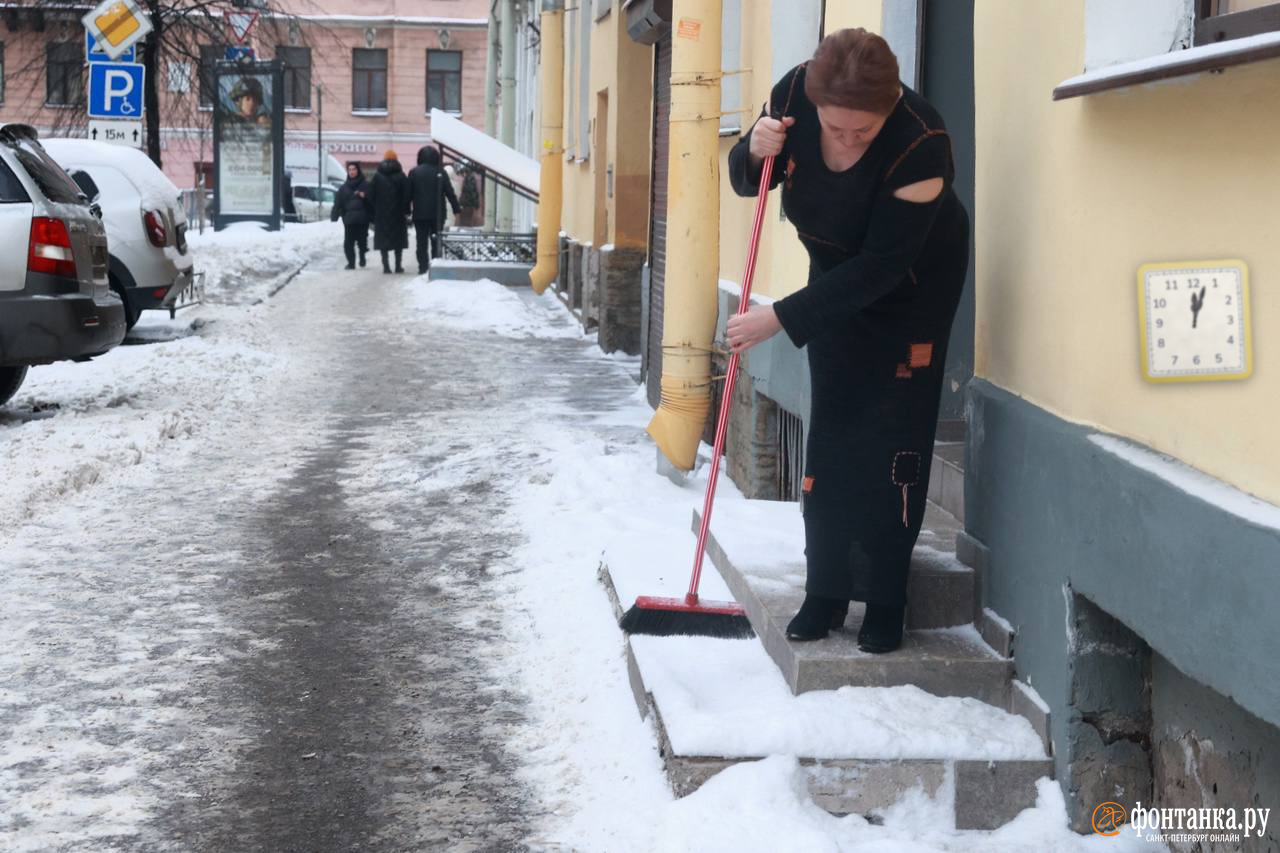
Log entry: **12:03**
